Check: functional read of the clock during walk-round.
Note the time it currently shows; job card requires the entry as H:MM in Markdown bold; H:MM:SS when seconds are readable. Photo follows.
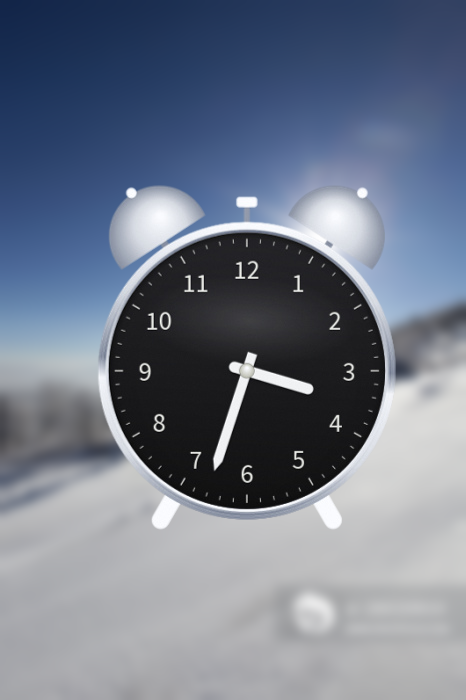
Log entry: **3:33**
